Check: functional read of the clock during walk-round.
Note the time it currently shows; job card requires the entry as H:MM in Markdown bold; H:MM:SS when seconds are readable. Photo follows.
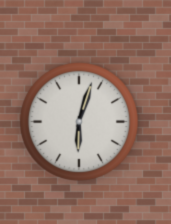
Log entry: **6:03**
